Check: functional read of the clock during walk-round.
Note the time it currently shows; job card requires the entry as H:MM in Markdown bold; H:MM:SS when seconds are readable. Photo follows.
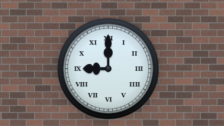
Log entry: **9:00**
